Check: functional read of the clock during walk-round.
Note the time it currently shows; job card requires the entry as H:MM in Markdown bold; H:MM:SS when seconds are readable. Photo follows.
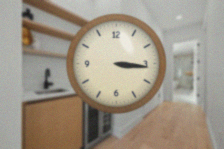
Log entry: **3:16**
